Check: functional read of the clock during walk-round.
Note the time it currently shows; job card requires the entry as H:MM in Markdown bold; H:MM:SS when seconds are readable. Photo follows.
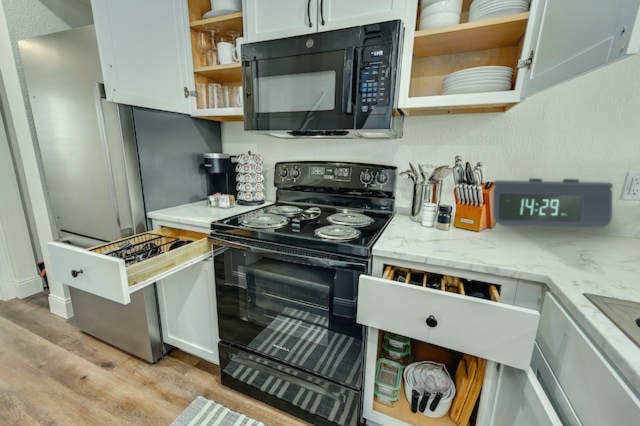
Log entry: **14:29**
